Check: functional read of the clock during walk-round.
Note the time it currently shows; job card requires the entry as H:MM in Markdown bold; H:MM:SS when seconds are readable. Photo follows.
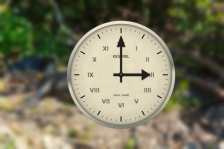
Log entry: **3:00**
